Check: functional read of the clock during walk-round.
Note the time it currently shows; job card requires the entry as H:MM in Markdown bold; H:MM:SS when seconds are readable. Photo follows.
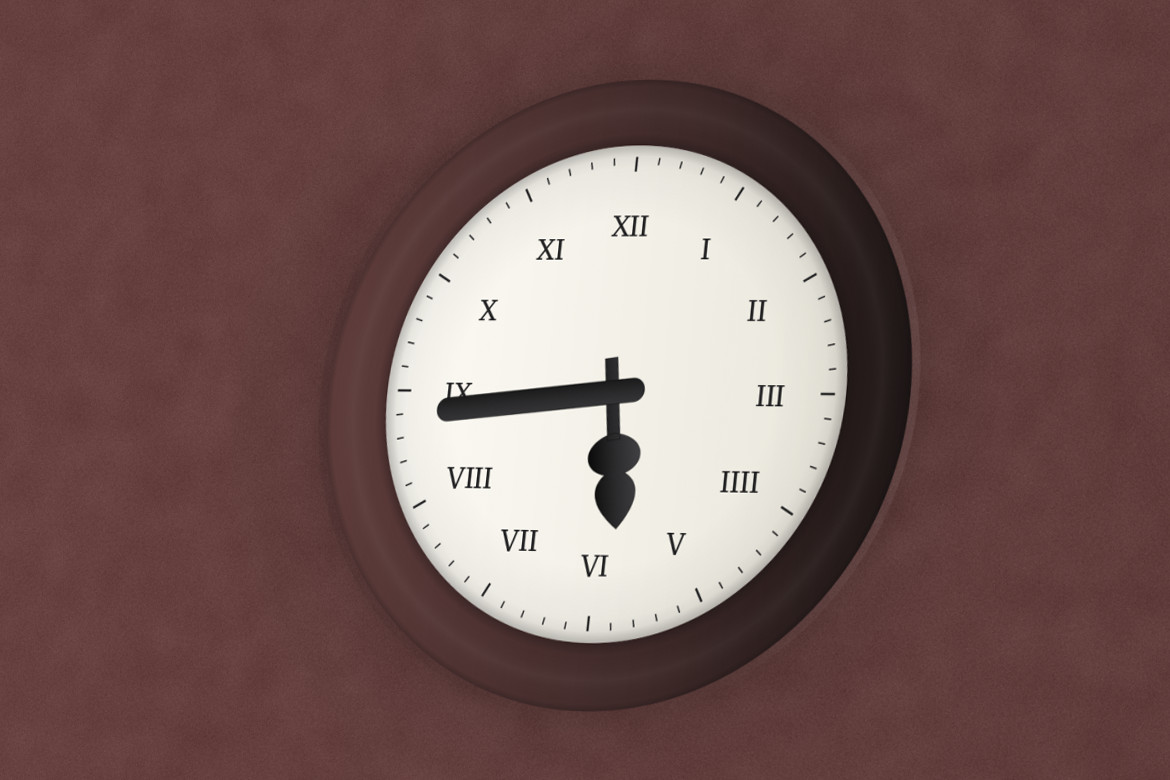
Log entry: **5:44**
